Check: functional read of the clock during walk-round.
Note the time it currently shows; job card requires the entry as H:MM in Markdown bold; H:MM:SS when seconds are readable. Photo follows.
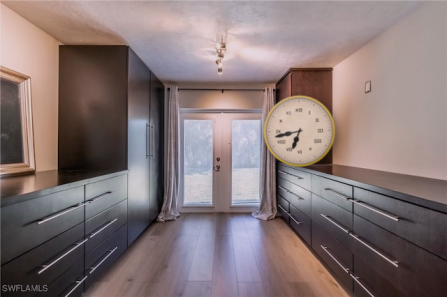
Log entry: **6:43**
